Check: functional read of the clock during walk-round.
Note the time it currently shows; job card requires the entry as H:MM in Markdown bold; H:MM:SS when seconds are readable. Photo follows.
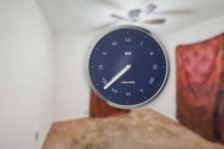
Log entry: **7:38**
